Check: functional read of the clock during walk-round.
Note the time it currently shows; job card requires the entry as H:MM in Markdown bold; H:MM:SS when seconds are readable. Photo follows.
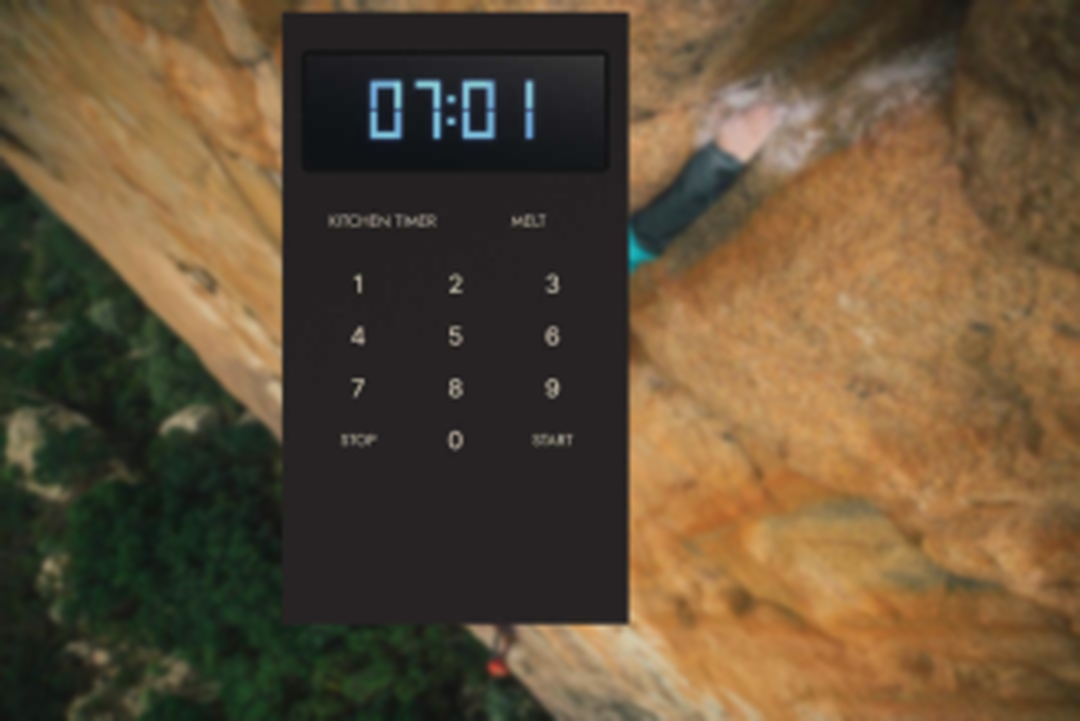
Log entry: **7:01**
